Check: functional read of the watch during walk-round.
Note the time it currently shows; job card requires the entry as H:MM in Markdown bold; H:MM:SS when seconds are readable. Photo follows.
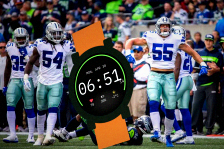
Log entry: **6:51**
